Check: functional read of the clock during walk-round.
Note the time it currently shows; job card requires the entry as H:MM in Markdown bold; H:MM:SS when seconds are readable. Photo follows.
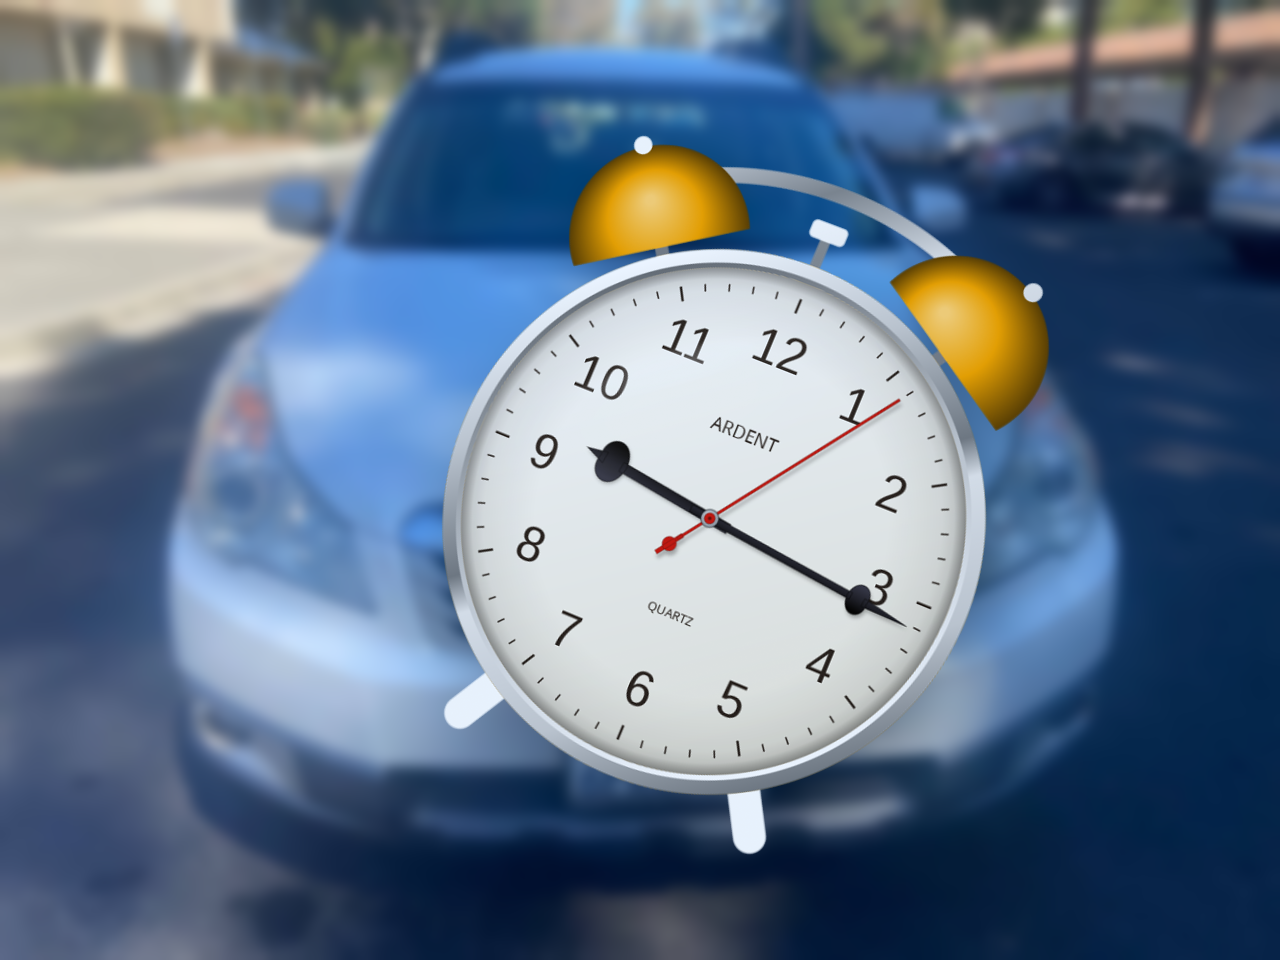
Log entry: **9:16:06**
